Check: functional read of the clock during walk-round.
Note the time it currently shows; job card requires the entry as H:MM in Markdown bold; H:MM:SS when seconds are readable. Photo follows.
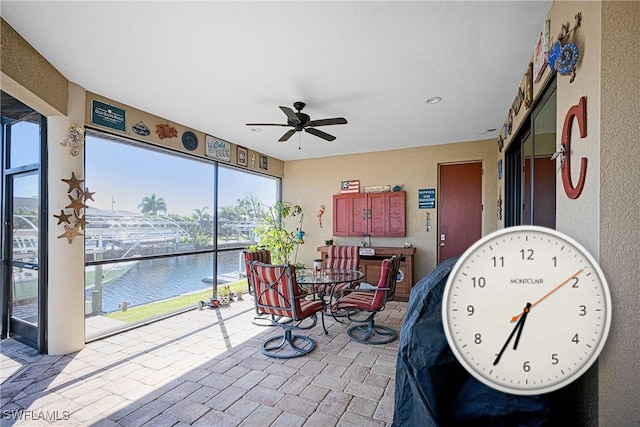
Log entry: **6:35:09**
